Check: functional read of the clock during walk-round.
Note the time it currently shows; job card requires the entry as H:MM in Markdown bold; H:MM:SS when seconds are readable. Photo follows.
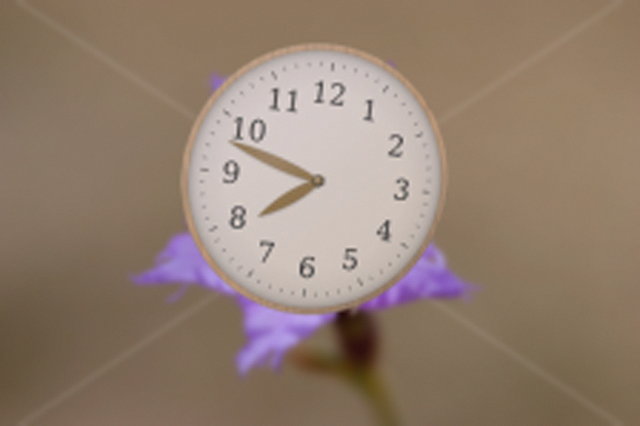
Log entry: **7:48**
